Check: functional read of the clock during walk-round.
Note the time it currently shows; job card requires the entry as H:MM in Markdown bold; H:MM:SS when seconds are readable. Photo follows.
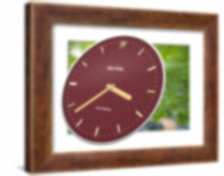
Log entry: **3:38**
